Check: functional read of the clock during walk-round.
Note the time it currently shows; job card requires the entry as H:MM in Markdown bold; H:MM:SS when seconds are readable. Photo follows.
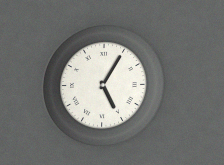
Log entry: **5:05**
